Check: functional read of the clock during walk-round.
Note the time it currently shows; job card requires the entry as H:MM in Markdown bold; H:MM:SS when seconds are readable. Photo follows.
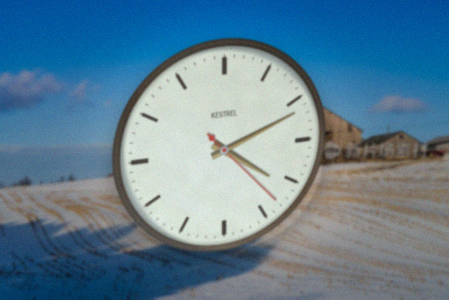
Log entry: **4:11:23**
